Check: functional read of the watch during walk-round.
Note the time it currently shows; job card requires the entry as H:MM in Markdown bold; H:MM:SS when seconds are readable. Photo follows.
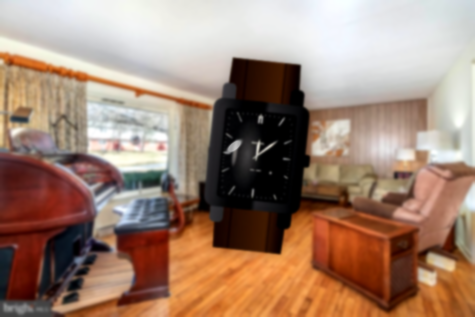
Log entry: **12:08**
